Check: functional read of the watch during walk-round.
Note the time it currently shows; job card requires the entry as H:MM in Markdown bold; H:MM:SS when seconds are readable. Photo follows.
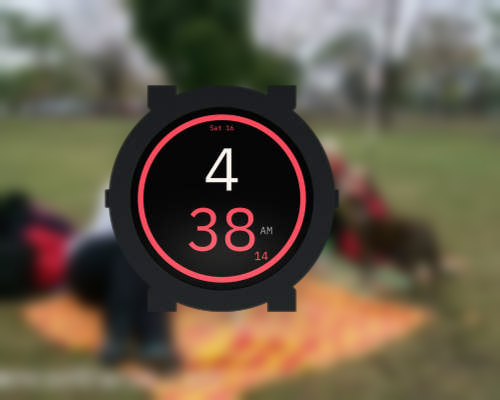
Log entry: **4:38:14**
